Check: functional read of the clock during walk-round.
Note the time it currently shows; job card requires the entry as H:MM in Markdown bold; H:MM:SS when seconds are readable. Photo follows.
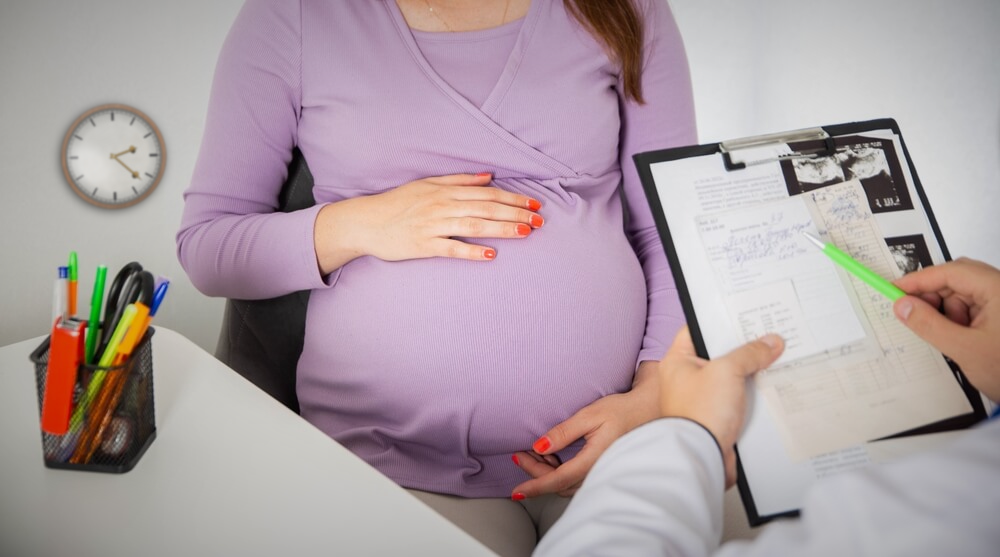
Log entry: **2:22**
